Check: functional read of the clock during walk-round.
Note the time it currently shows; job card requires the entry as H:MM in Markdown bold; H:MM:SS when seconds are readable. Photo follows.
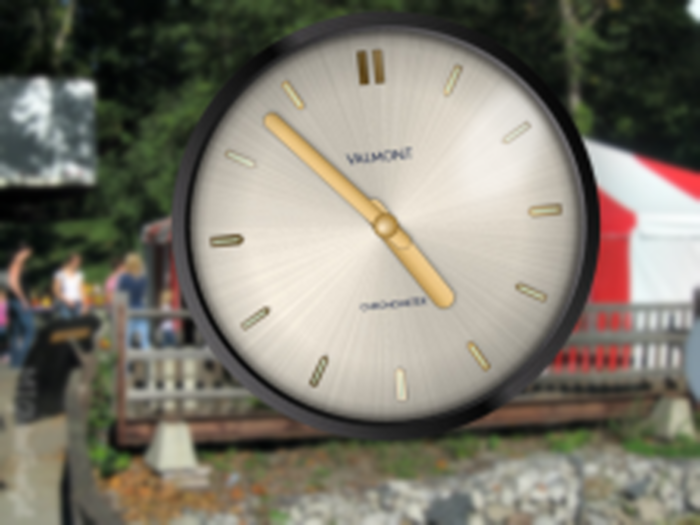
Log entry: **4:53**
